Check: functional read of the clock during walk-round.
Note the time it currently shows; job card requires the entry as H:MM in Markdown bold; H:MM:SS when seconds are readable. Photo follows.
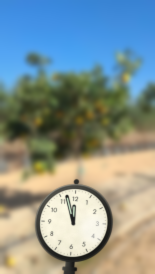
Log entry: **11:57**
